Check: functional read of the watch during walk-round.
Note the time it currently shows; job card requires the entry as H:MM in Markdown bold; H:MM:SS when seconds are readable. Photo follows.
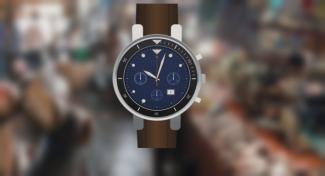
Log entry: **10:03**
